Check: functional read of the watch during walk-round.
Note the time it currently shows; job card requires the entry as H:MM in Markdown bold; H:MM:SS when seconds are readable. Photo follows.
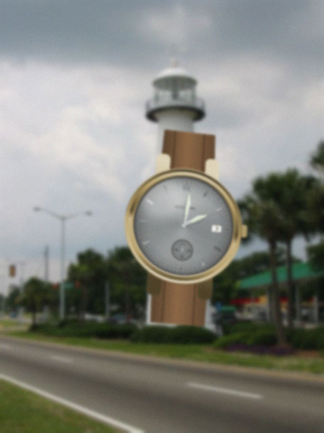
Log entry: **2:01**
